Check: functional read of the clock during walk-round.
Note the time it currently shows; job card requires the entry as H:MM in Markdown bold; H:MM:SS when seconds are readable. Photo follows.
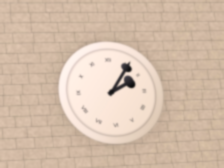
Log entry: **2:06**
